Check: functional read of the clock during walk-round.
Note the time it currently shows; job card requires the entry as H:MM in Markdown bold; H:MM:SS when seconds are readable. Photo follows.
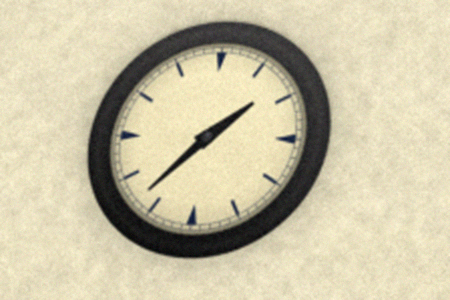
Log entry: **1:37**
